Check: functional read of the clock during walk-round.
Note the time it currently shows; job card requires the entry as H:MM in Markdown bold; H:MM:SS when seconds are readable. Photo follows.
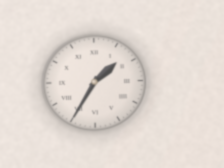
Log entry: **1:35**
